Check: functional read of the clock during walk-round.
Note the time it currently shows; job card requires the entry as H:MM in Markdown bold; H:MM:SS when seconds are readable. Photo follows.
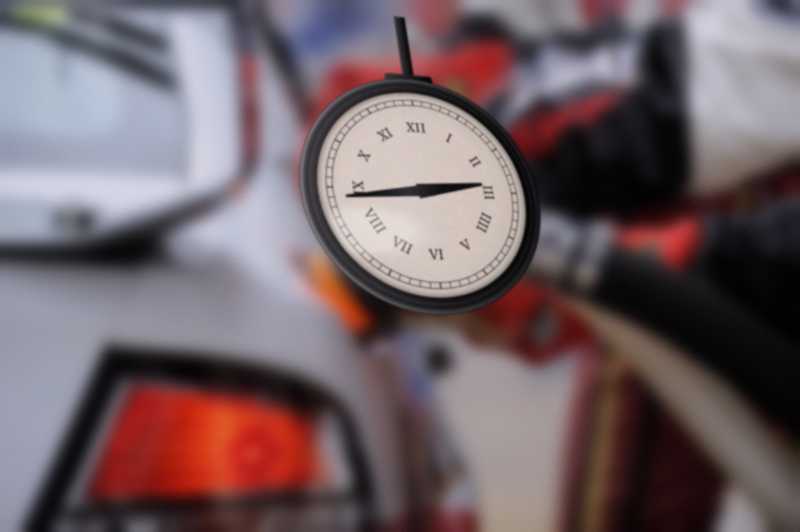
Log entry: **2:44**
